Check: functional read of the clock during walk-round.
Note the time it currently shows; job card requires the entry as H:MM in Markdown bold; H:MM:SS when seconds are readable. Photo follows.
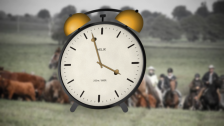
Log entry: **3:57**
